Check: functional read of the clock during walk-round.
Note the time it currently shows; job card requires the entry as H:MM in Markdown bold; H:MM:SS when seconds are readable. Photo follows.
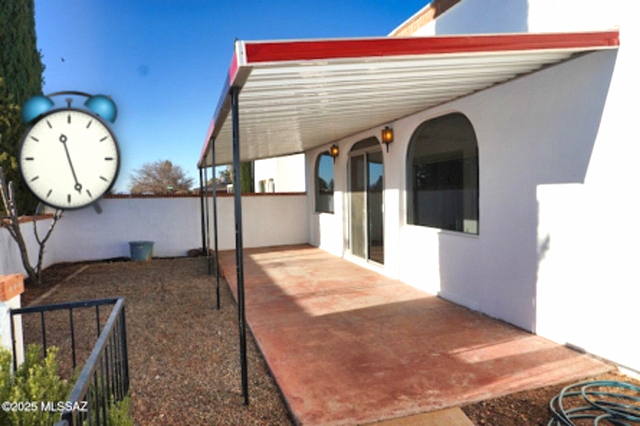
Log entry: **11:27**
